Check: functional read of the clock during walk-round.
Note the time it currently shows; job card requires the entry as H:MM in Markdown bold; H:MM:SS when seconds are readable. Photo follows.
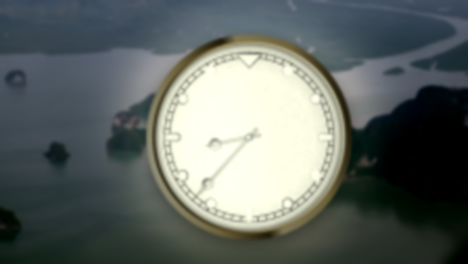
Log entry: **8:37**
